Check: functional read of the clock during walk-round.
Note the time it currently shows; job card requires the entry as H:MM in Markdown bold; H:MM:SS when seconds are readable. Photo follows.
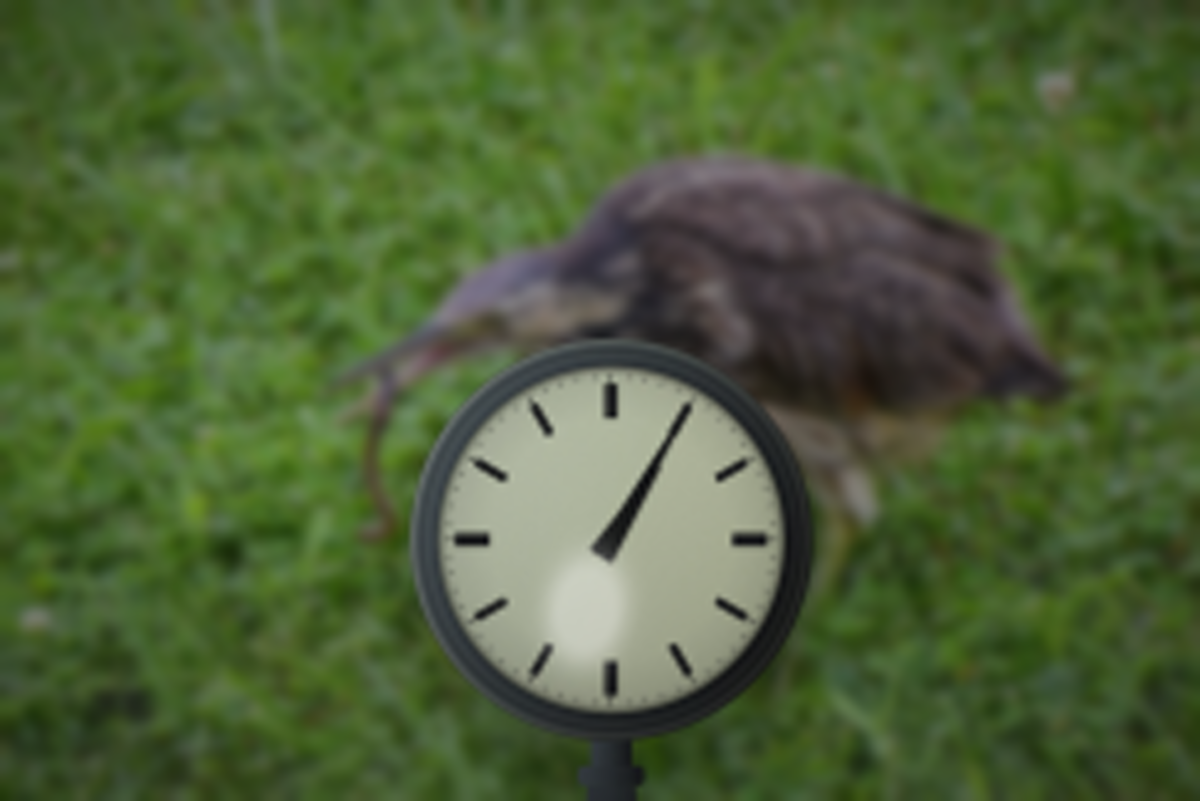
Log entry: **1:05**
